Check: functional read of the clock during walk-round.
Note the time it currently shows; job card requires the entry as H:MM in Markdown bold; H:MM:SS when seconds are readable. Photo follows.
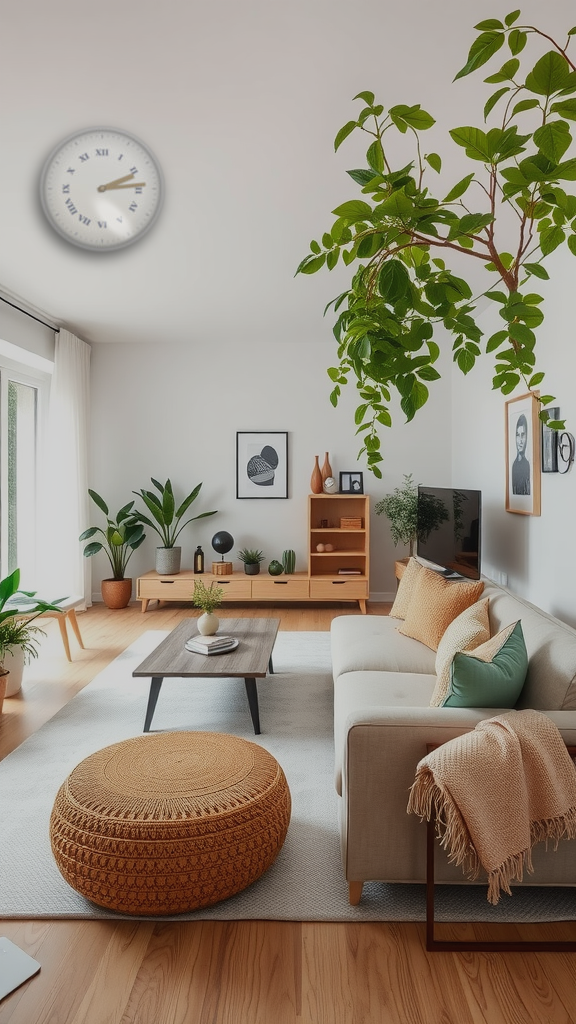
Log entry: **2:14**
